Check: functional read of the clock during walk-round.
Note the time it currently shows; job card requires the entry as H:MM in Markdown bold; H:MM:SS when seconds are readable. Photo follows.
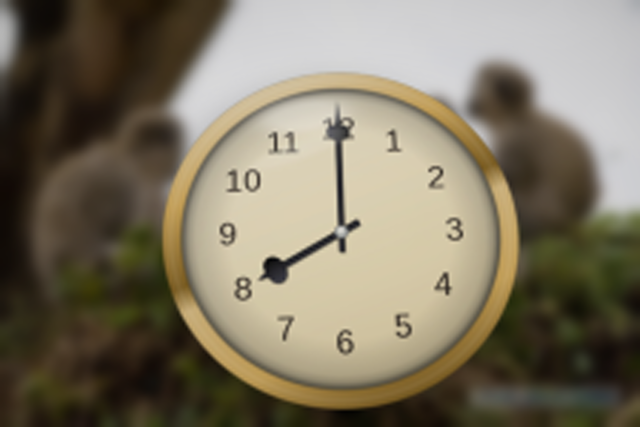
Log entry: **8:00**
